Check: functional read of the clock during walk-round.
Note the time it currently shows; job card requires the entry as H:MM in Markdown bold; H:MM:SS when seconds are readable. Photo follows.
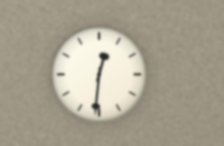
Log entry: **12:31**
